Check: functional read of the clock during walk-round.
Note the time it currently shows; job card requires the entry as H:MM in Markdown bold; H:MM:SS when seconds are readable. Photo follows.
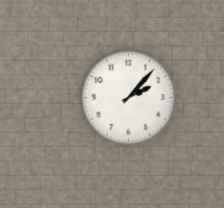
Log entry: **2:07**
